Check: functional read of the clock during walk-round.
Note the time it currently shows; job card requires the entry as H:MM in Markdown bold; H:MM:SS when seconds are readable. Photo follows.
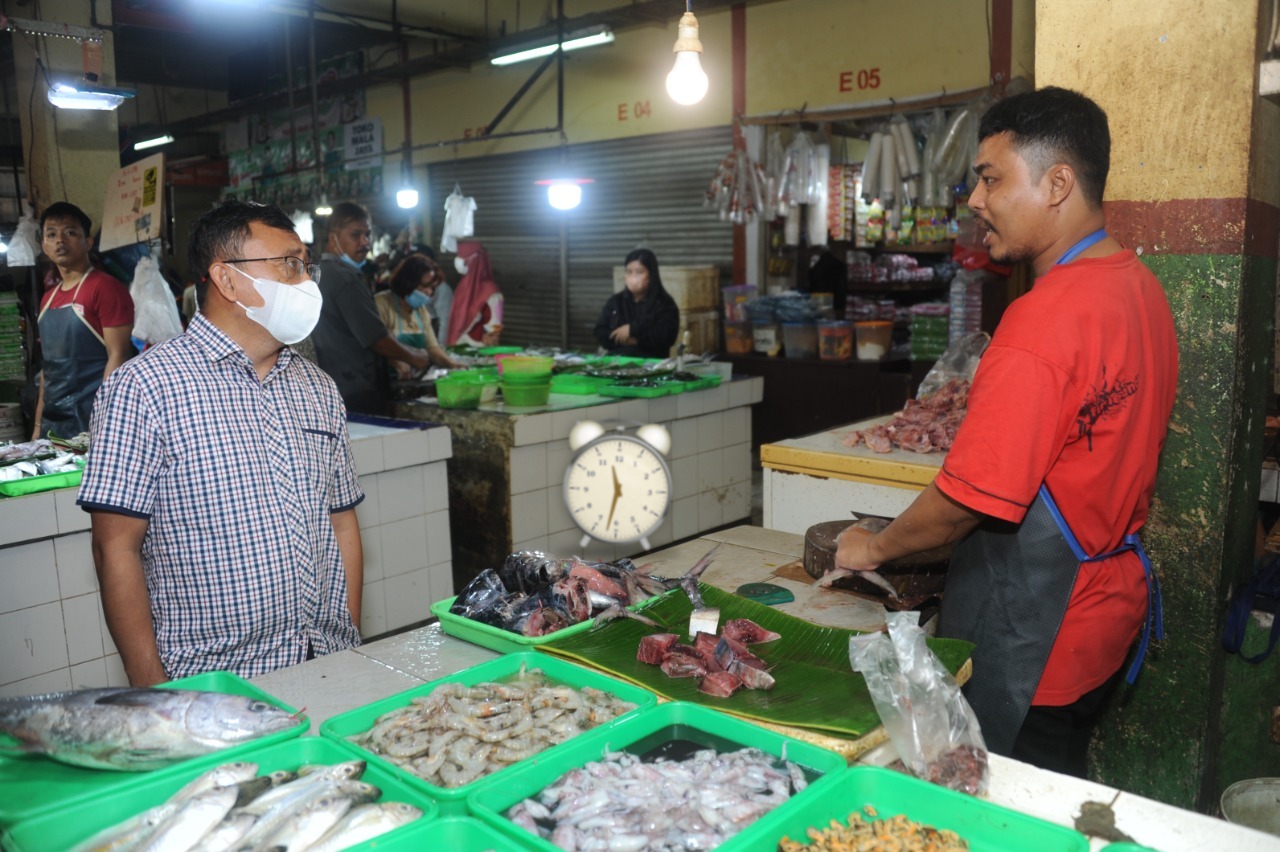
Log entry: **11:32**
